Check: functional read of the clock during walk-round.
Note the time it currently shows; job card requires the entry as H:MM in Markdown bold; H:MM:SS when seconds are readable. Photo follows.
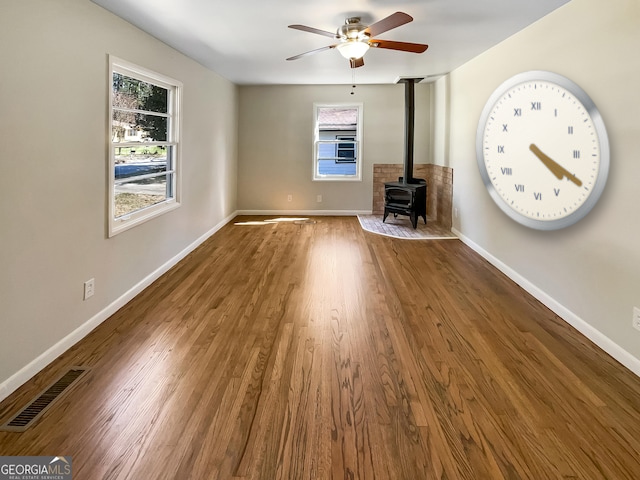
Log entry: **4:20**
